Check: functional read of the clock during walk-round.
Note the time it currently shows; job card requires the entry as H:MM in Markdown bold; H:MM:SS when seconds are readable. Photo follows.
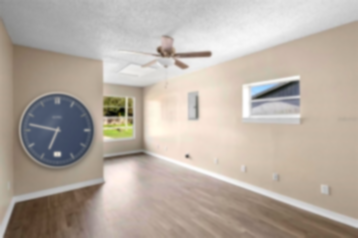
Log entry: **6:47**
